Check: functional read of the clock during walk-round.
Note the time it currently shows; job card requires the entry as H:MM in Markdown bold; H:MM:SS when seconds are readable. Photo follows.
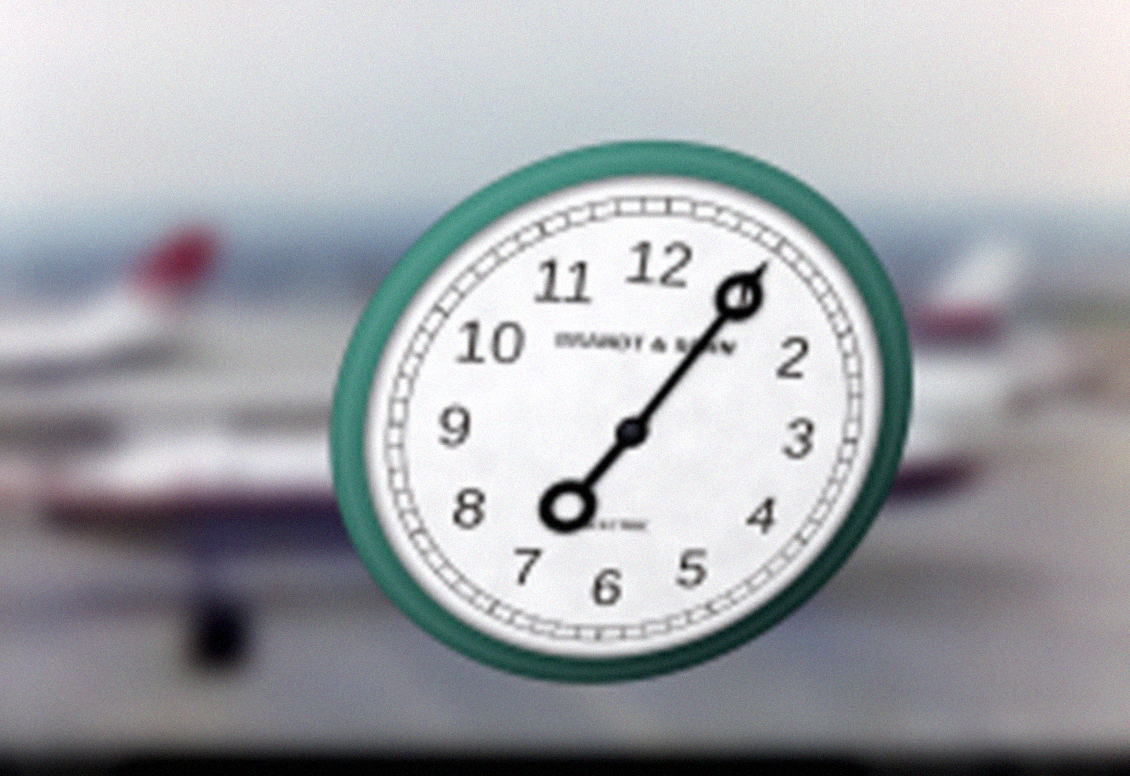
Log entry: **7:05**
